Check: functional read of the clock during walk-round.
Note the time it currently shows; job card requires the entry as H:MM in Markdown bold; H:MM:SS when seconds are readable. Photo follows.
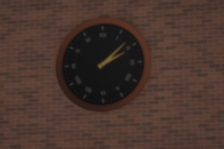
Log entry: **2:08**
